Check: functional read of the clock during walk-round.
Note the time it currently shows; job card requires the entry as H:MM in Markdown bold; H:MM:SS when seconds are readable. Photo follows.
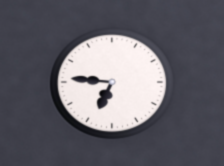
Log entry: **6:46**
